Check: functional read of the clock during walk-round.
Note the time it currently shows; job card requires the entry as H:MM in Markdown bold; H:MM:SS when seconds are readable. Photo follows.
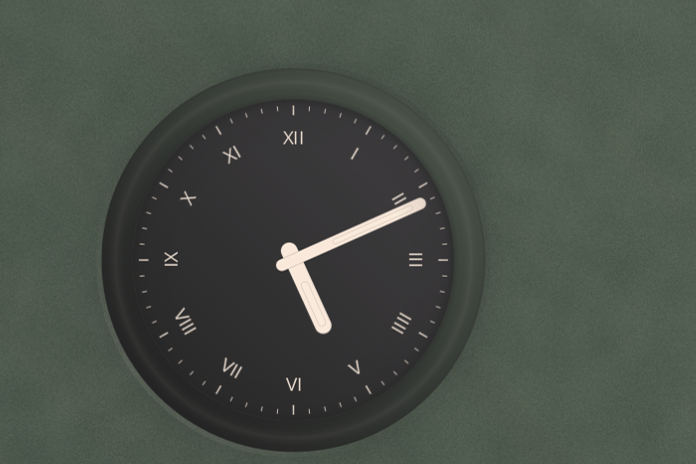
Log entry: **5:11**
